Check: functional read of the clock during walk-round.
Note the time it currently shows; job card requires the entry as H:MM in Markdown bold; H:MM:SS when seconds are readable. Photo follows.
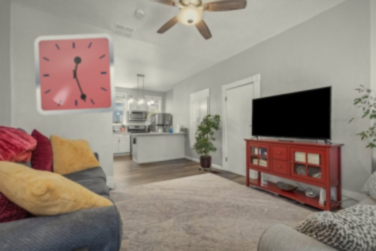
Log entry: **12:27**
